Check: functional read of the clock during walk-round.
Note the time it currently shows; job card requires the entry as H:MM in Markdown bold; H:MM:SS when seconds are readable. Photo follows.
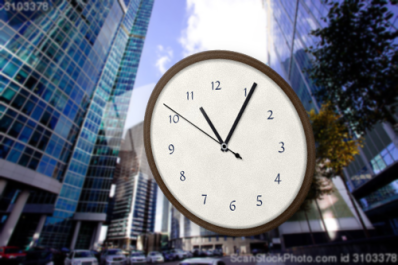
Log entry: **11:05:51**
